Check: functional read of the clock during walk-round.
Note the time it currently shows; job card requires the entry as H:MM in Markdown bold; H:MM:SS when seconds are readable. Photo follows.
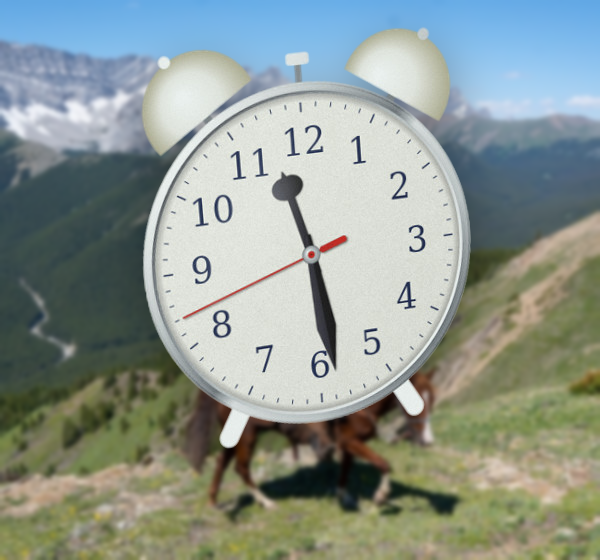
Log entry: **11:28:42**
